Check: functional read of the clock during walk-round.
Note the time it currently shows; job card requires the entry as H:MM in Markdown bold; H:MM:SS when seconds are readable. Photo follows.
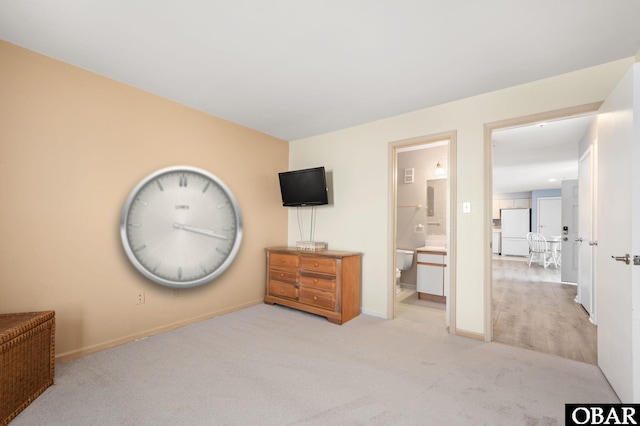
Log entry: **3:17**
